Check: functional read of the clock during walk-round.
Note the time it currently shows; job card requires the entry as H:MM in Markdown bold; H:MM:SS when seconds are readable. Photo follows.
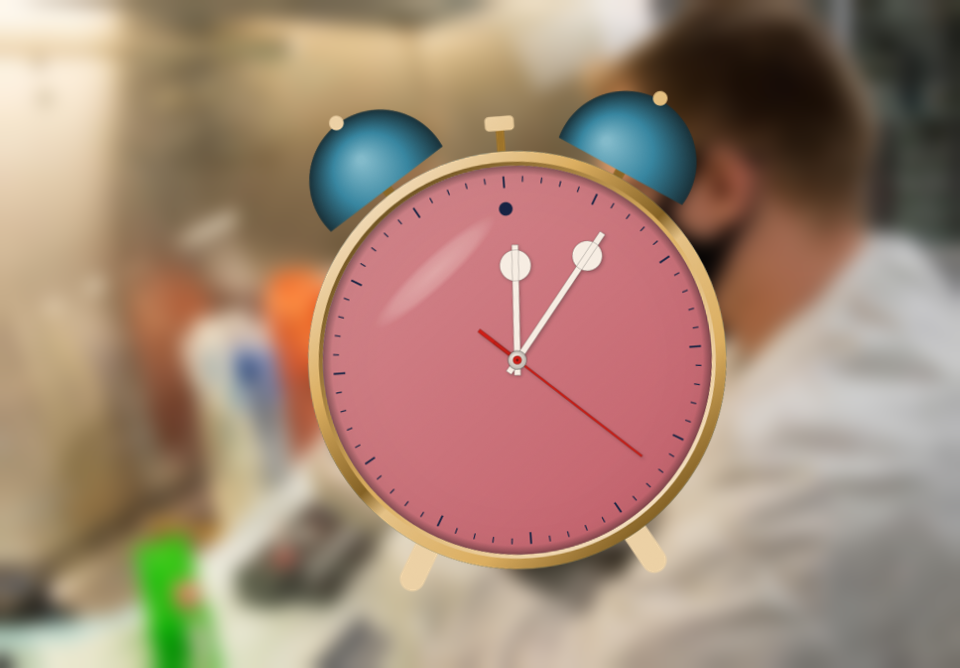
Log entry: **12:06:22**
